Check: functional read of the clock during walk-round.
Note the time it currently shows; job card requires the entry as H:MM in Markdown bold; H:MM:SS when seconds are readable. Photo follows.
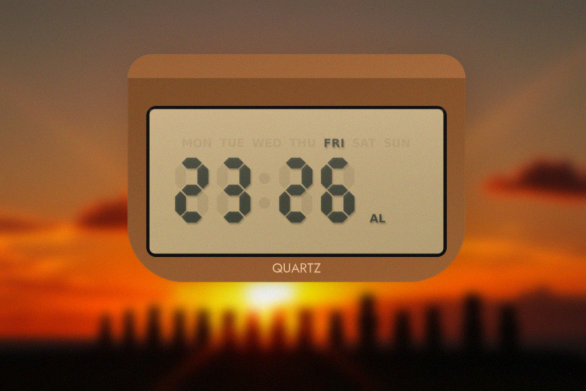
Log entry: **23:26**
